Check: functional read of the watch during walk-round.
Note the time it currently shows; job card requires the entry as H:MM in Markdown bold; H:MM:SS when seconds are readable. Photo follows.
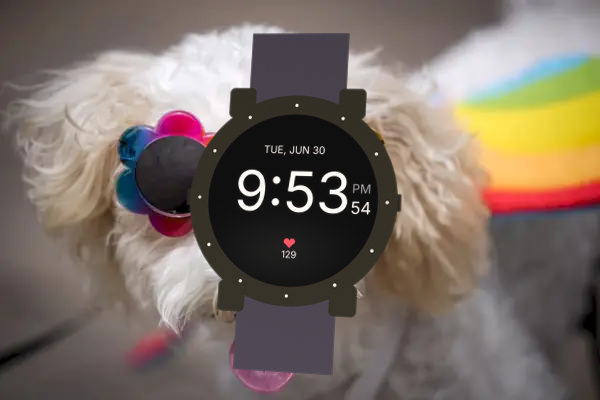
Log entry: **9:53:54**
